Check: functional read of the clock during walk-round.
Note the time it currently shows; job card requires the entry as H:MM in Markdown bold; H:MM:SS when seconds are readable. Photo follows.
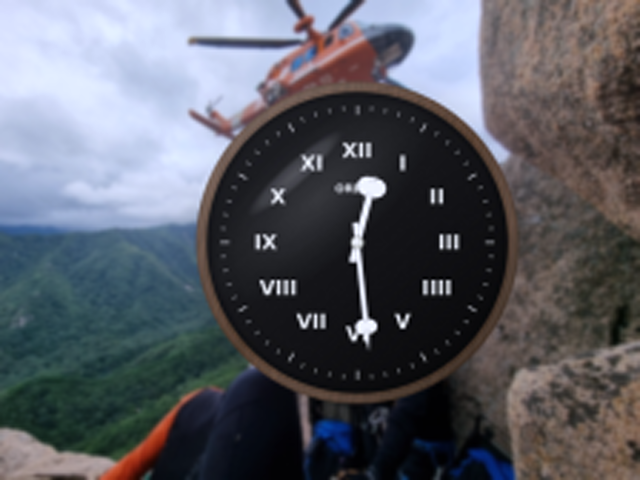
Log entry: **12:29**
